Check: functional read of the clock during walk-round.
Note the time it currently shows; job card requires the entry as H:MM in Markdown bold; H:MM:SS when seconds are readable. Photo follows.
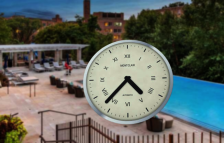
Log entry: **4:37**
